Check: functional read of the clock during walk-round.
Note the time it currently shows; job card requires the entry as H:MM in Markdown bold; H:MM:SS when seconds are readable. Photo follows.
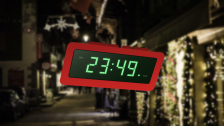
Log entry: **23:49**
